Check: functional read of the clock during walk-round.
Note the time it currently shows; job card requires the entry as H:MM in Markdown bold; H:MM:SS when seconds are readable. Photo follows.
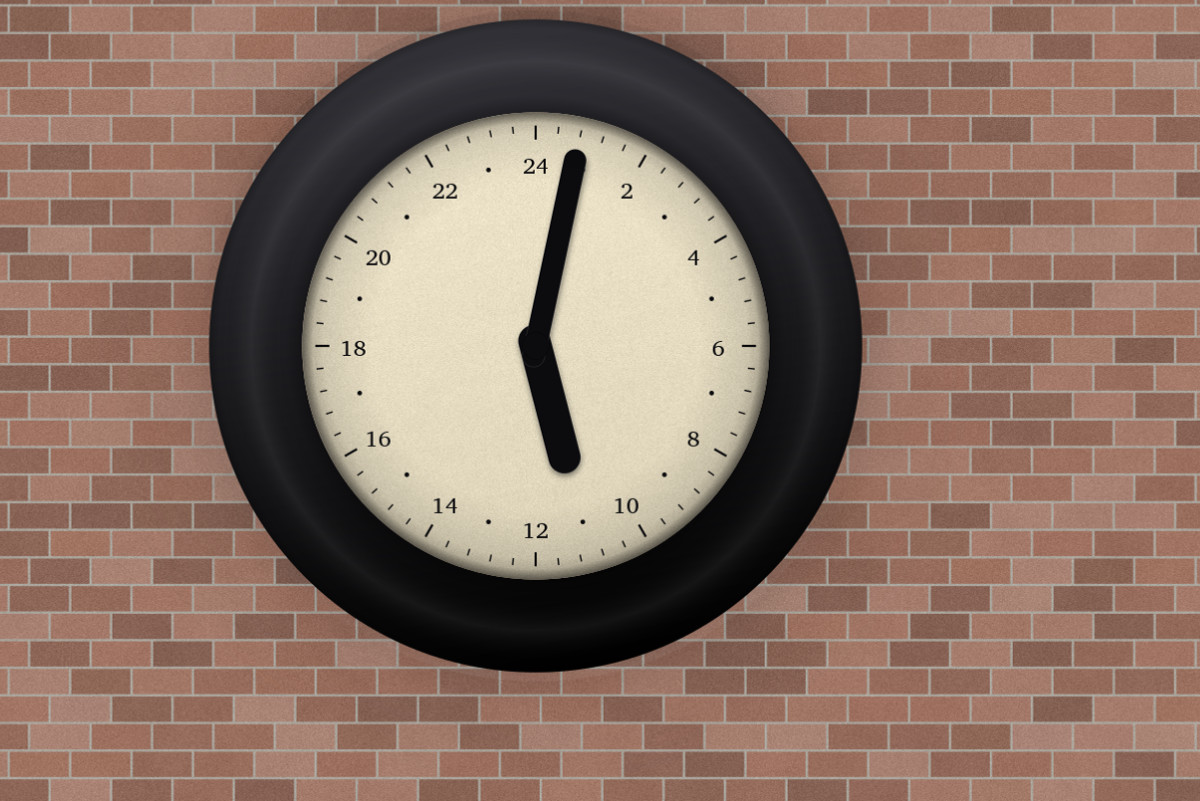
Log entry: **11:02**
